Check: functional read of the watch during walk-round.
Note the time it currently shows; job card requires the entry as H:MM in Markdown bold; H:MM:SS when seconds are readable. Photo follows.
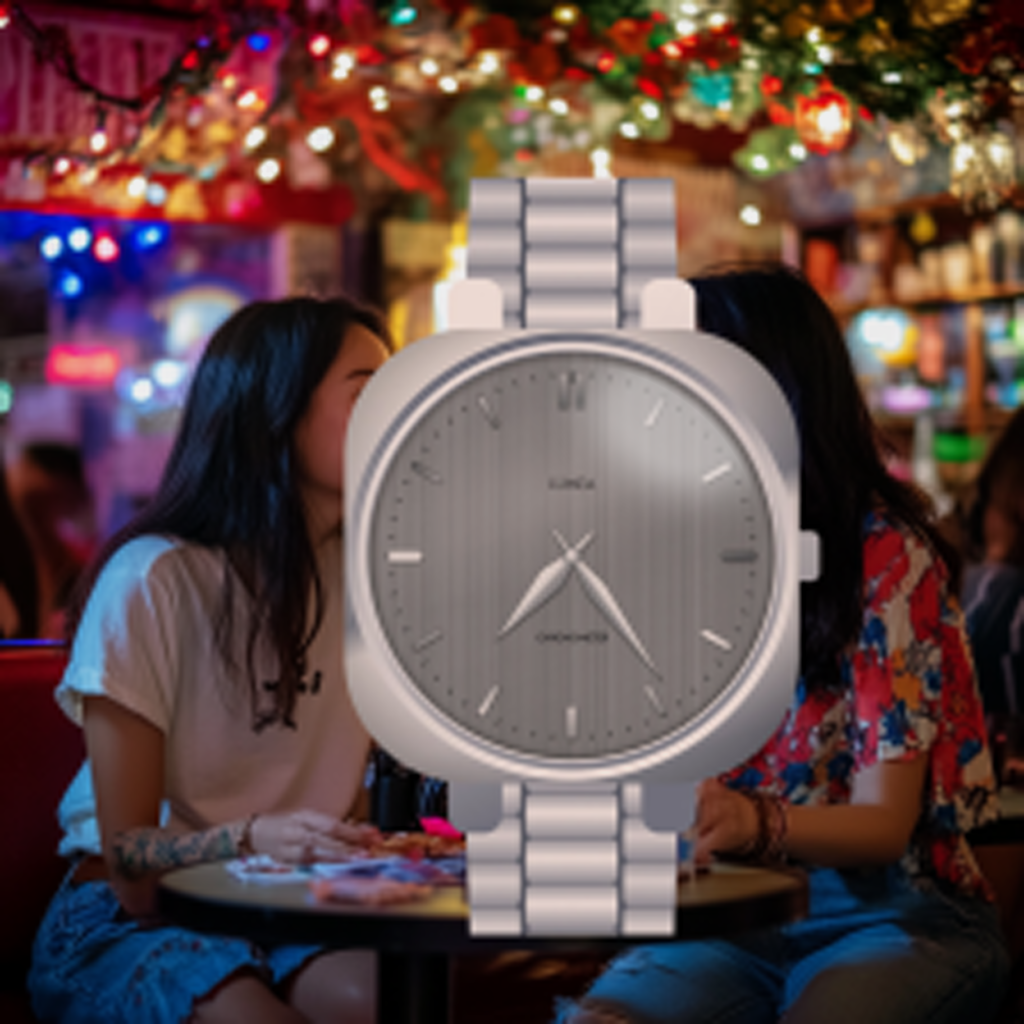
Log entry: **7:24**
